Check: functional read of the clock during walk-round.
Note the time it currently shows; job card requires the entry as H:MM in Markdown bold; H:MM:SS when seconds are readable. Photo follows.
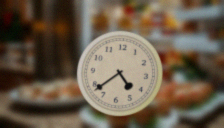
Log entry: **4:38**
